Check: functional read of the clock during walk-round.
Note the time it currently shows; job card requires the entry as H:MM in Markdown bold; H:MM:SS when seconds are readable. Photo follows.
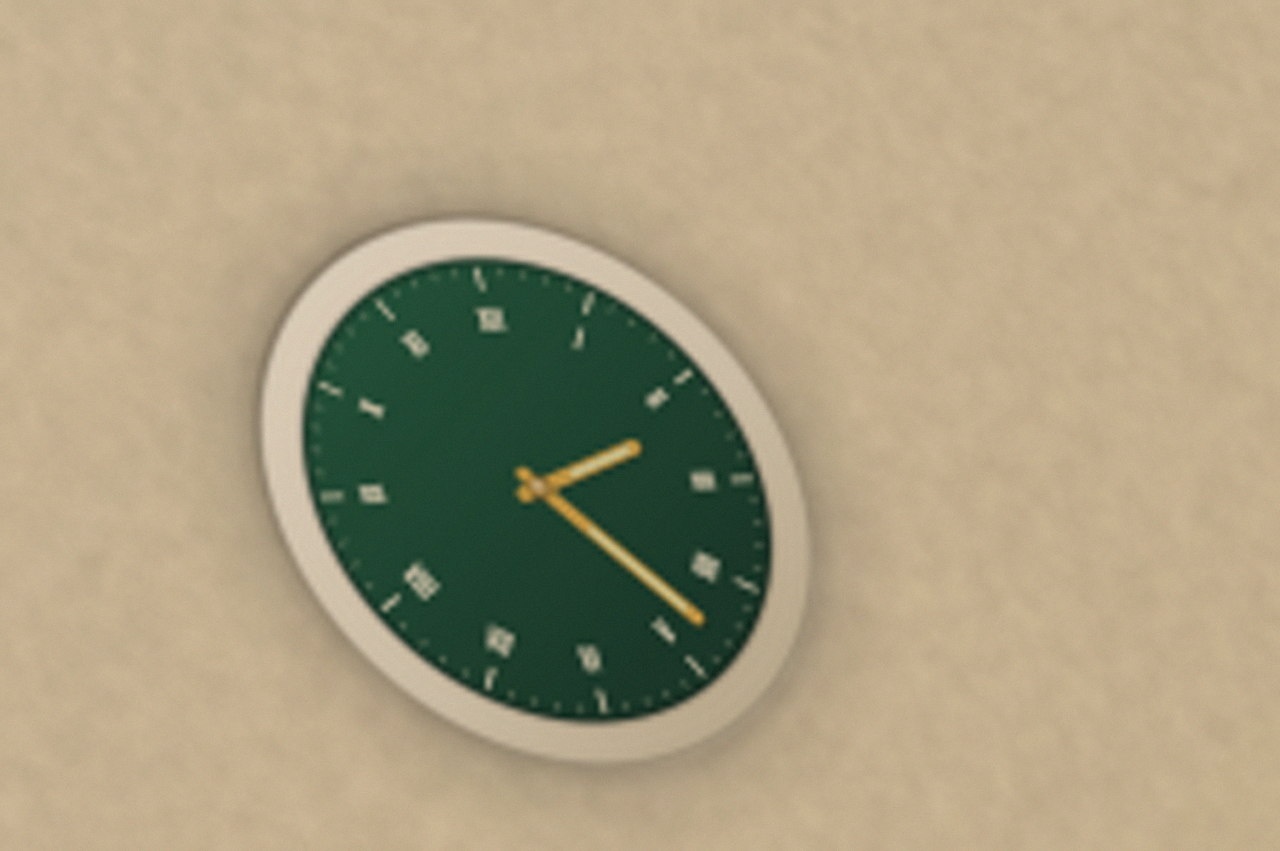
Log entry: **2:23**
